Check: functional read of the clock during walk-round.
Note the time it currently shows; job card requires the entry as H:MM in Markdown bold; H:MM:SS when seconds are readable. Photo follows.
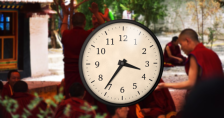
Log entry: **3:36**
